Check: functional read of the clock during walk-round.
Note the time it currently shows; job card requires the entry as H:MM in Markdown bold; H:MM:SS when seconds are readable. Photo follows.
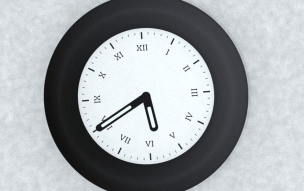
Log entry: **5:40**
